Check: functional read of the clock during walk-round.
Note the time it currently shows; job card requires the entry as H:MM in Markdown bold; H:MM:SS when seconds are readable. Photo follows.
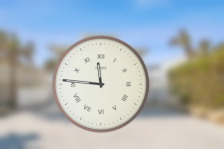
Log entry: **11:46**
